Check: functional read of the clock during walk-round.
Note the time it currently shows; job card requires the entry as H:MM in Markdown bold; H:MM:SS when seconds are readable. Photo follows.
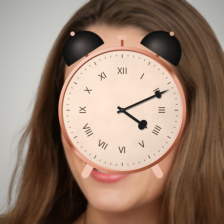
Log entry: **4:11**
